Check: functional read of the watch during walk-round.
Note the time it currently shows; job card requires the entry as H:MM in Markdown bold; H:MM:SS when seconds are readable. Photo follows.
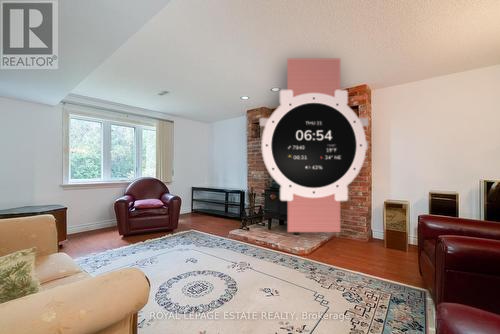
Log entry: **6:54**
